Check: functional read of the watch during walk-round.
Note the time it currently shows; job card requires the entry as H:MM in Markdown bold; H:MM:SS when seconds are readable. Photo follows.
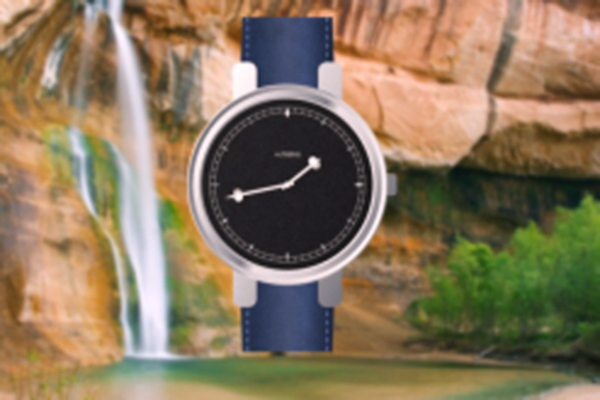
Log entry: **1:43**
